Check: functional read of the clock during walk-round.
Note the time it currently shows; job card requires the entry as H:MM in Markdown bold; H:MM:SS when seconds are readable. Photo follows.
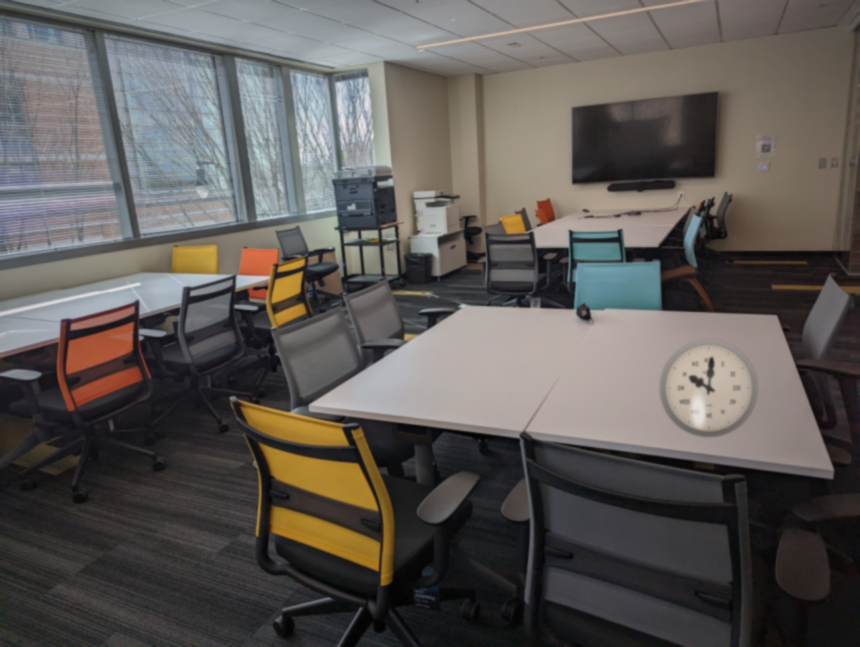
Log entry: **10:01**
